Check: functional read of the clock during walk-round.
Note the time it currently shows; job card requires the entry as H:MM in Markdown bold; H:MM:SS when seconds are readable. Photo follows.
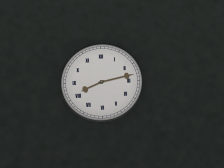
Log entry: **8:13**
